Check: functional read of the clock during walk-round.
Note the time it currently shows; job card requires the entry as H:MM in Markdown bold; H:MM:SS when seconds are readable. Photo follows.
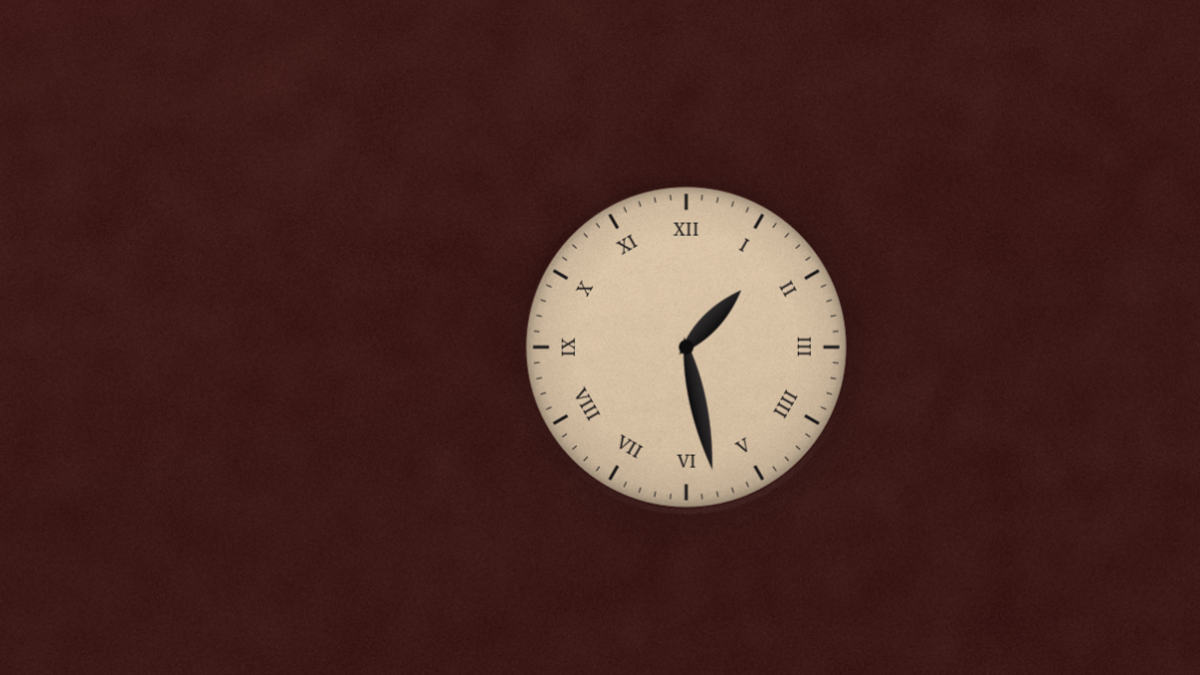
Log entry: **1:28**
